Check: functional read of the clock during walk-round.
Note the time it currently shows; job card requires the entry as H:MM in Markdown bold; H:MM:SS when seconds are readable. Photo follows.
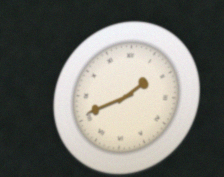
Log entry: **1:41**
